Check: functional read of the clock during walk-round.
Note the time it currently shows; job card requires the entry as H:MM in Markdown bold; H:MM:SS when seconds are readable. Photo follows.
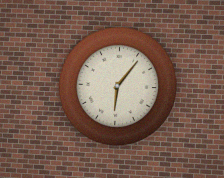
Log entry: **6:06**
